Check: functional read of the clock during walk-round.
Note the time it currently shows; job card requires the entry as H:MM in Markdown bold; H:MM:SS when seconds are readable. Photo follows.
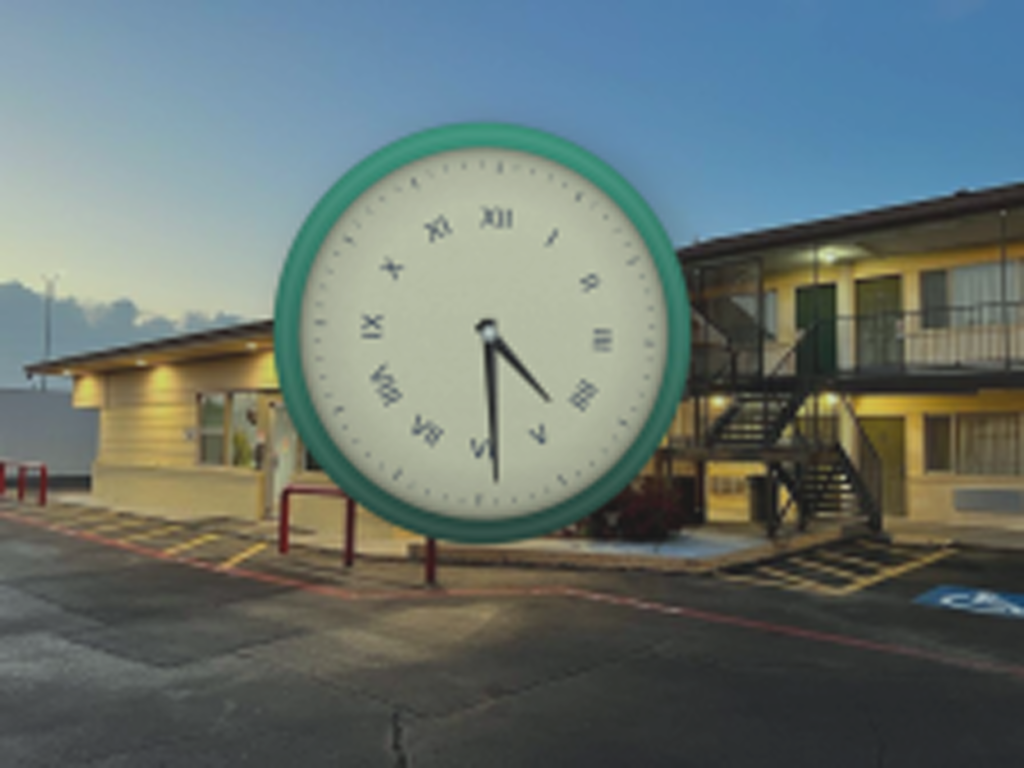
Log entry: **4:29**
